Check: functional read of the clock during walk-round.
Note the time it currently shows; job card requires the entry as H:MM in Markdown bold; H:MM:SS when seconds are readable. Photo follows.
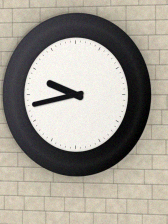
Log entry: **9:43**
